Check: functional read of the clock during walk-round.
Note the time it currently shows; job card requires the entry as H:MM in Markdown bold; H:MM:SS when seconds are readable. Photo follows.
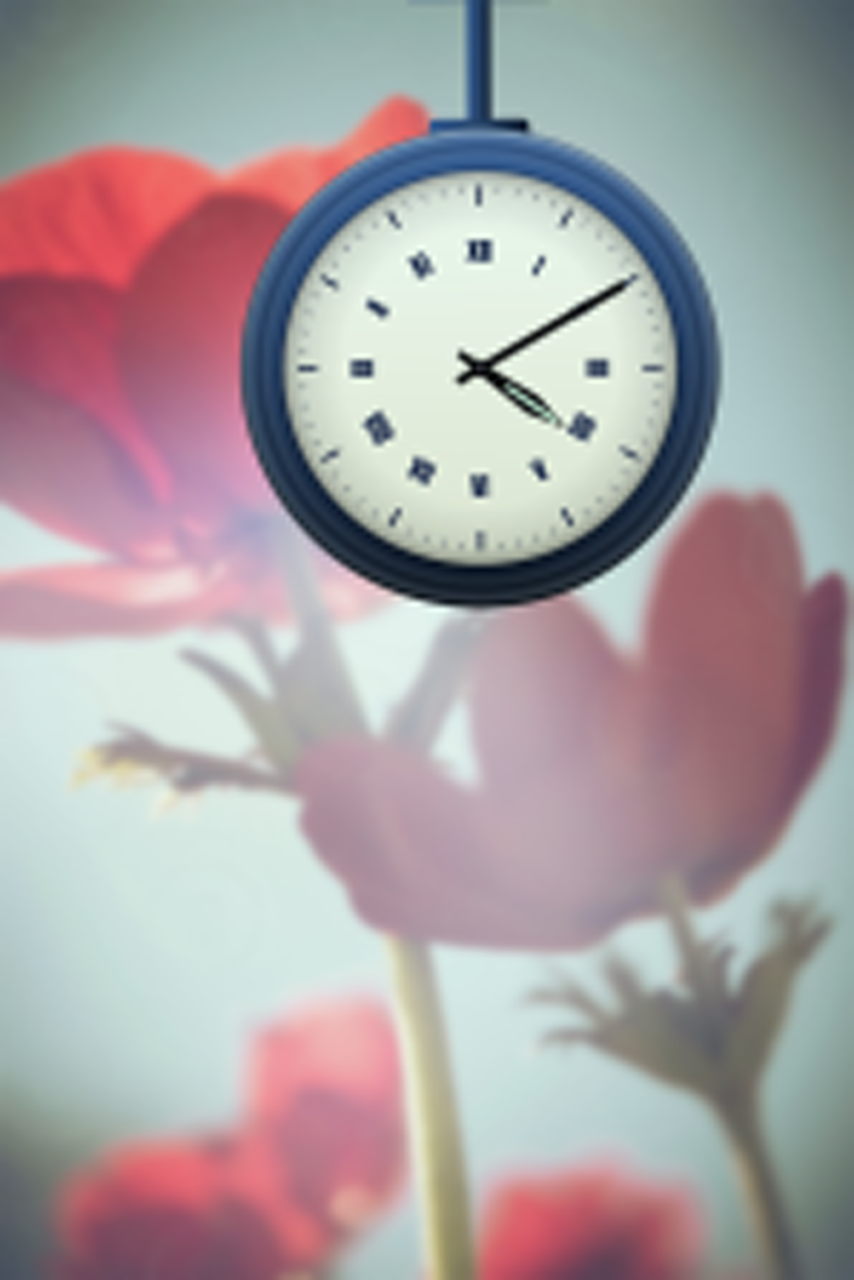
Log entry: **4:10**
